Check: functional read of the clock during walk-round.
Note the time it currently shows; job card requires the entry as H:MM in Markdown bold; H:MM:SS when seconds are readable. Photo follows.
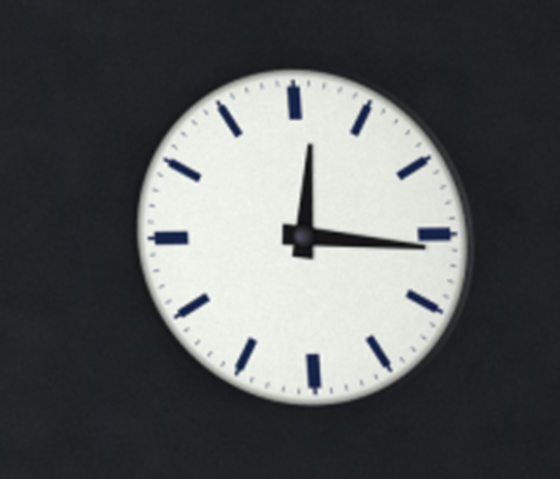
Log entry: **12:16**
